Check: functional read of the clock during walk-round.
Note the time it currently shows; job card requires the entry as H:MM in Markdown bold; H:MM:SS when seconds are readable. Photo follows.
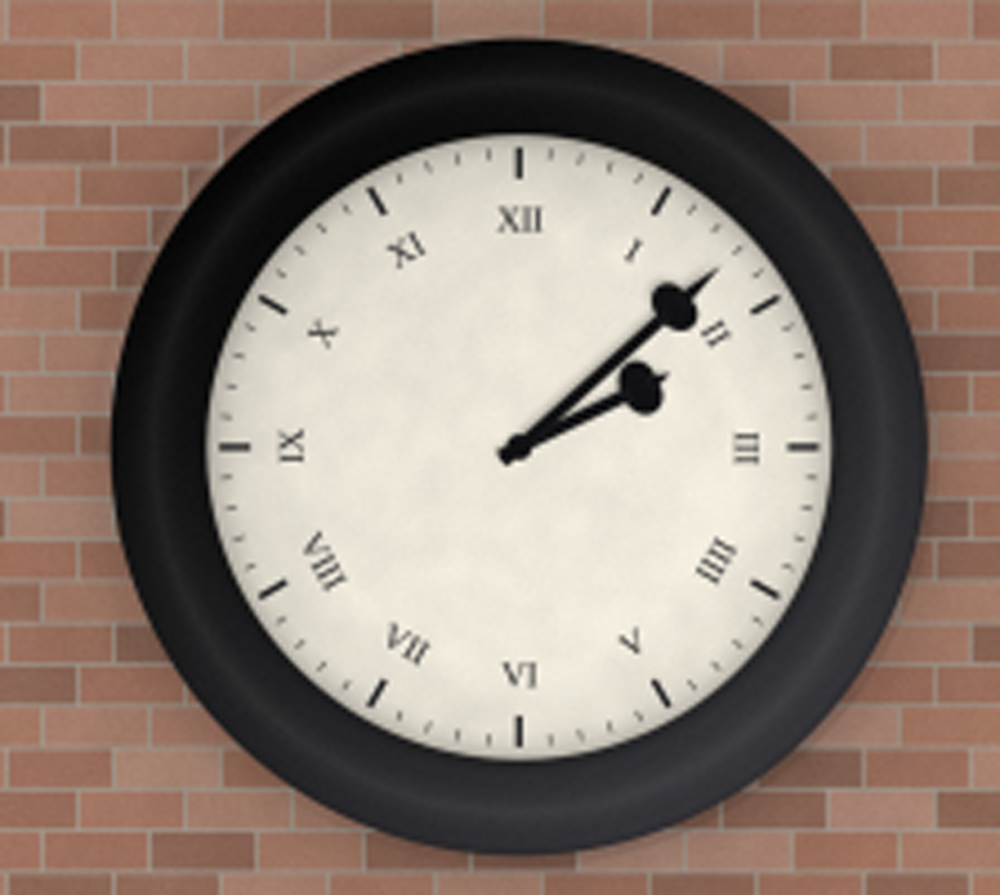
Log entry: **2:08**
